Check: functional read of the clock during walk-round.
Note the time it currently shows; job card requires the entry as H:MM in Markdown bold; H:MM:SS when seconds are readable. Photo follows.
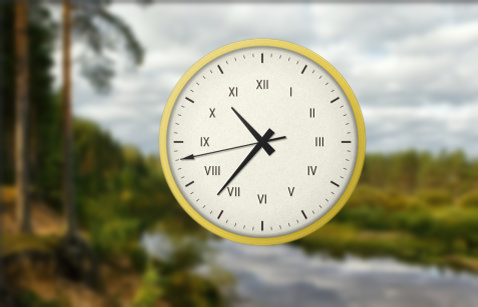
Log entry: **10:36:43**
